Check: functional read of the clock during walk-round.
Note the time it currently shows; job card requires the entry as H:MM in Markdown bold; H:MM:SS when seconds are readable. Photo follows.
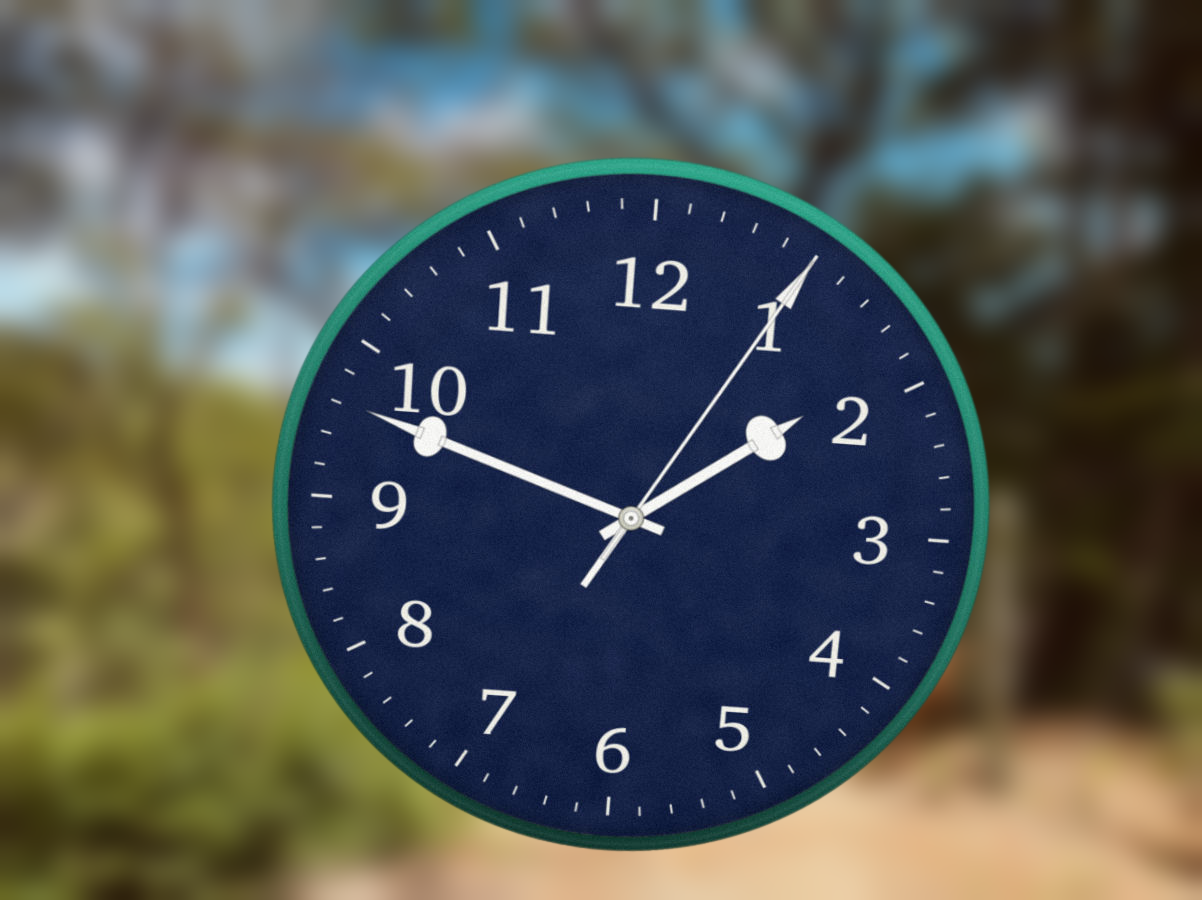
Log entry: **1:48:05**
